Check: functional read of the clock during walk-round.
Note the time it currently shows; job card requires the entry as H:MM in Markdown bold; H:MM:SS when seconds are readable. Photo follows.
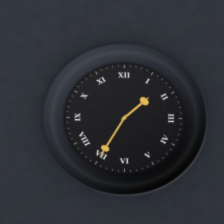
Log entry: **1:35**
